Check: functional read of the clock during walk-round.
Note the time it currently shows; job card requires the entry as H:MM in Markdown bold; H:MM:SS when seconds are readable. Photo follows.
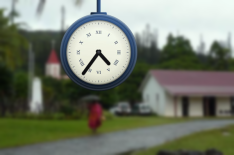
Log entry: **4:36**
